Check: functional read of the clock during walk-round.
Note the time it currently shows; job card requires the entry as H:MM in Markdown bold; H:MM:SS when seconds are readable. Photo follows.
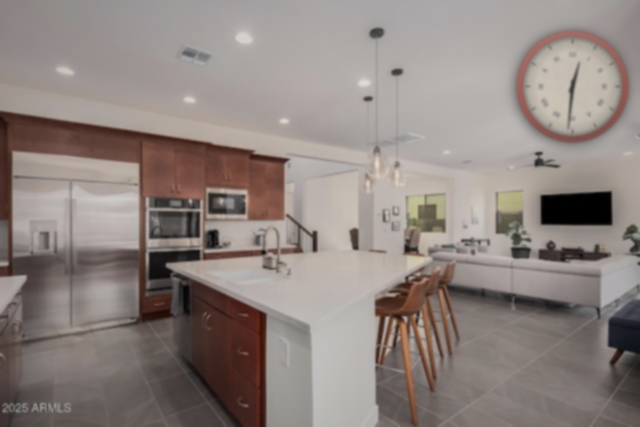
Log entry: **12:31**
